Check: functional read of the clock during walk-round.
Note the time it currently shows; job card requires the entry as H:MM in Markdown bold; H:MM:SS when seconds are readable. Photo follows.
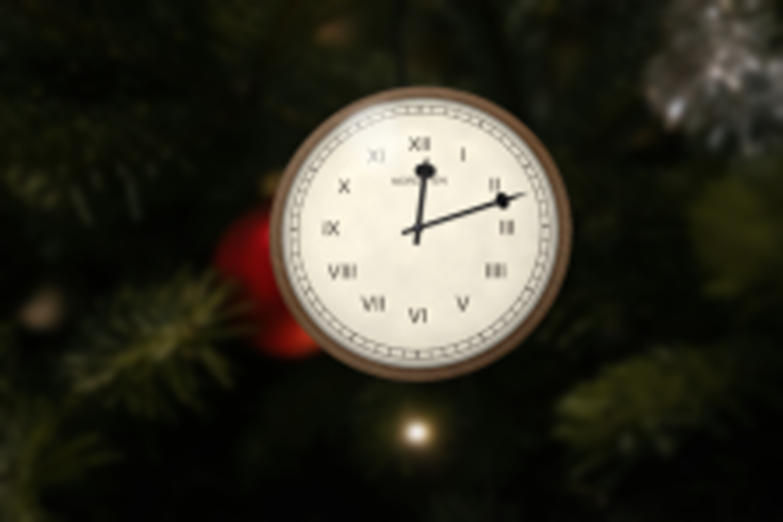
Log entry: **12:12**
